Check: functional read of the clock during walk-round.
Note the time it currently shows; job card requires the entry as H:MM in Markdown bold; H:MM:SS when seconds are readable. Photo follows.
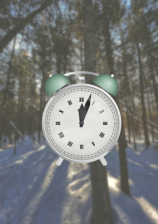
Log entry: **12:03**
